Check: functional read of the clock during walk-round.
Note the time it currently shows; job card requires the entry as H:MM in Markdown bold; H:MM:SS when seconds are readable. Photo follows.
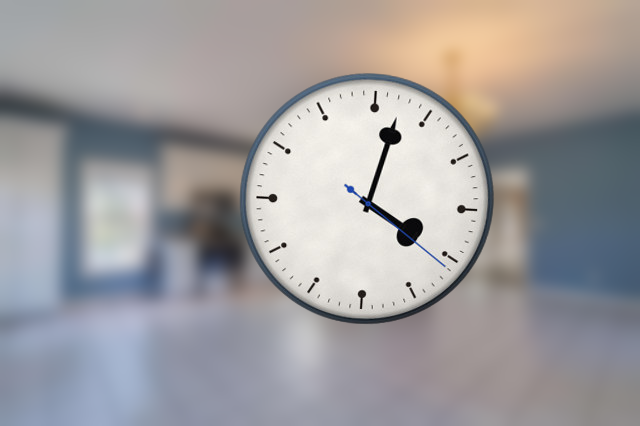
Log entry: **4:02:21**
